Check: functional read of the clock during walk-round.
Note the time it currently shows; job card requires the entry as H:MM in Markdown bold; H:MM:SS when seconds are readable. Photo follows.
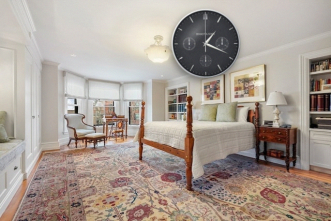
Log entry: **1:19**
